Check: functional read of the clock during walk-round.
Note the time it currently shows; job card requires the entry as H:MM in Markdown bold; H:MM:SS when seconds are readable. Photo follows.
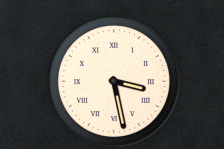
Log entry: **3:28**
